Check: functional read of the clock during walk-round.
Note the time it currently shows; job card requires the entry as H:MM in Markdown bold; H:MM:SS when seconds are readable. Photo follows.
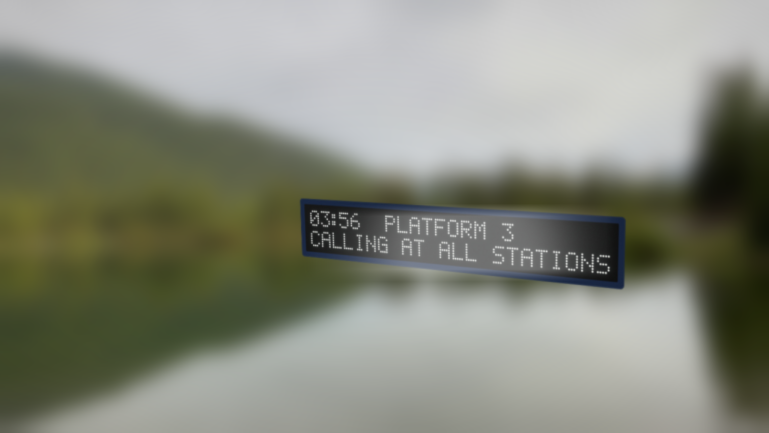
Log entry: **3:56**
